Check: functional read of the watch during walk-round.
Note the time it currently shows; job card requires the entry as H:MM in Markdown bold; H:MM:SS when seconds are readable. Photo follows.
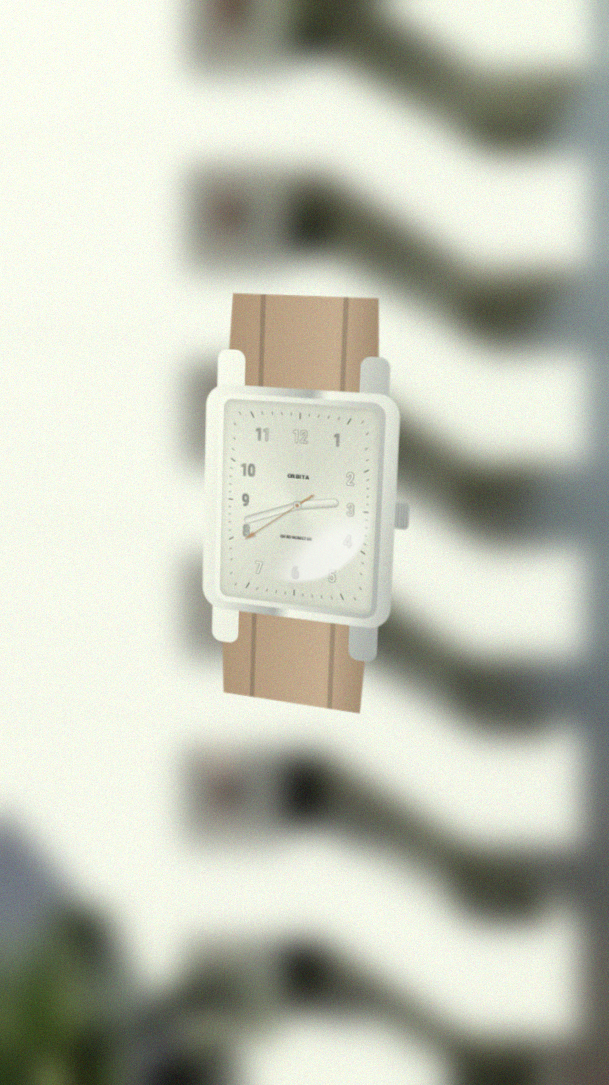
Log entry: **2:41:39**
